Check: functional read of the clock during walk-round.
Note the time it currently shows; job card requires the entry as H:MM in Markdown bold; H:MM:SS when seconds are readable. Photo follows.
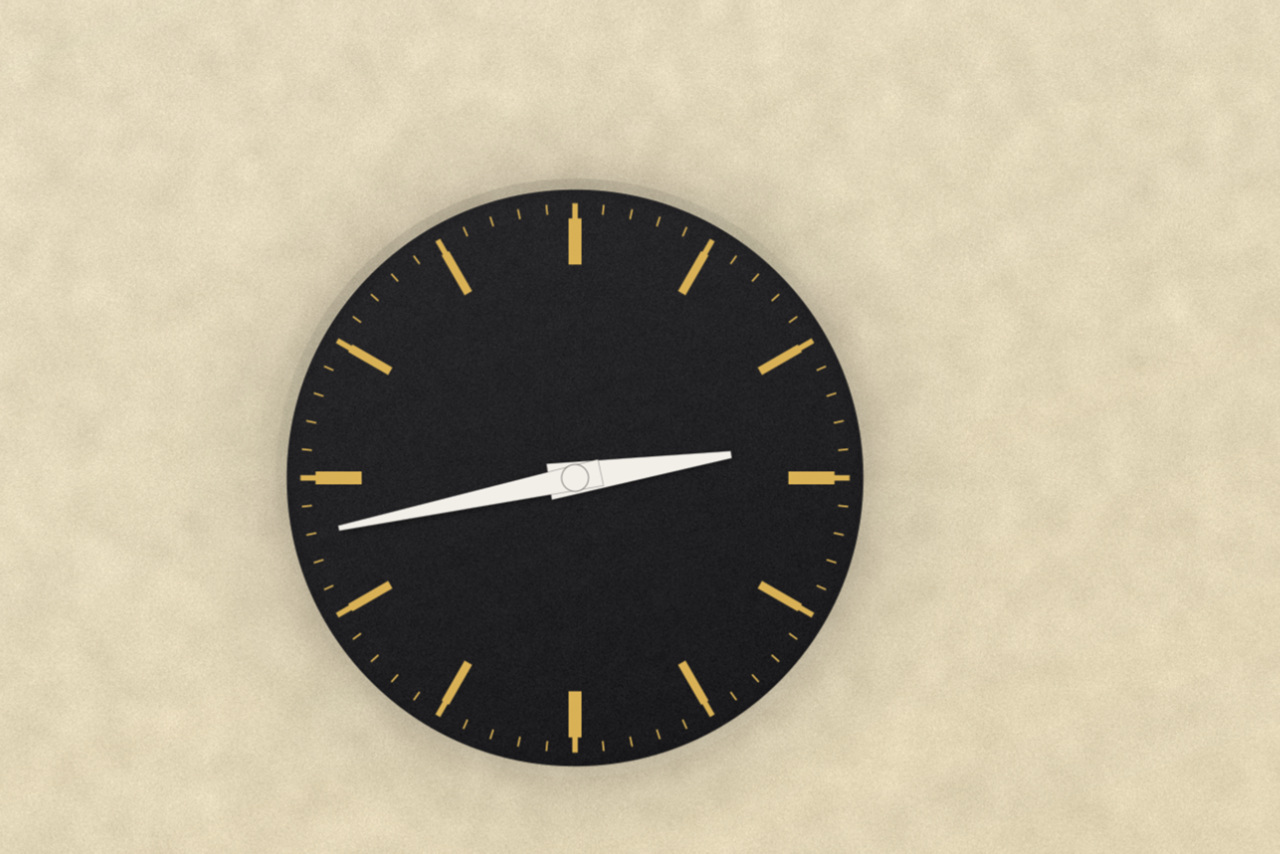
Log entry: **2:43**
